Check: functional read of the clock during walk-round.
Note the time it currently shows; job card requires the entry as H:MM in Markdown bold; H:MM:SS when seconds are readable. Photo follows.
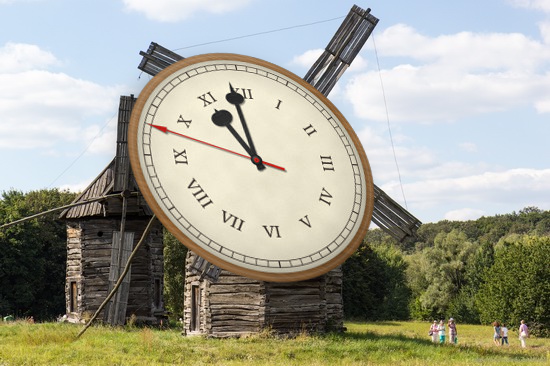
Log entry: **10:58:48**
